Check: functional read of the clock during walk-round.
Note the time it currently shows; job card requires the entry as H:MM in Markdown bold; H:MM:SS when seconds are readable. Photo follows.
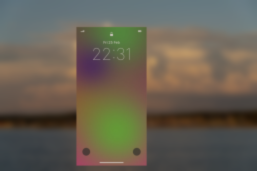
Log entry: **22:31**
